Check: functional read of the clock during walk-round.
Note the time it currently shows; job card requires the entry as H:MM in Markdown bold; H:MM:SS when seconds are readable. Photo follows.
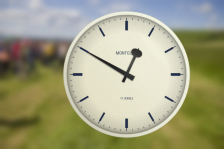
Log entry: **12:50**
